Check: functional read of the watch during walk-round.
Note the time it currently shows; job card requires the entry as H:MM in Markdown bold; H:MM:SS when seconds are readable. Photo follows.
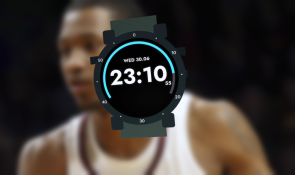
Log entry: **23:10**
